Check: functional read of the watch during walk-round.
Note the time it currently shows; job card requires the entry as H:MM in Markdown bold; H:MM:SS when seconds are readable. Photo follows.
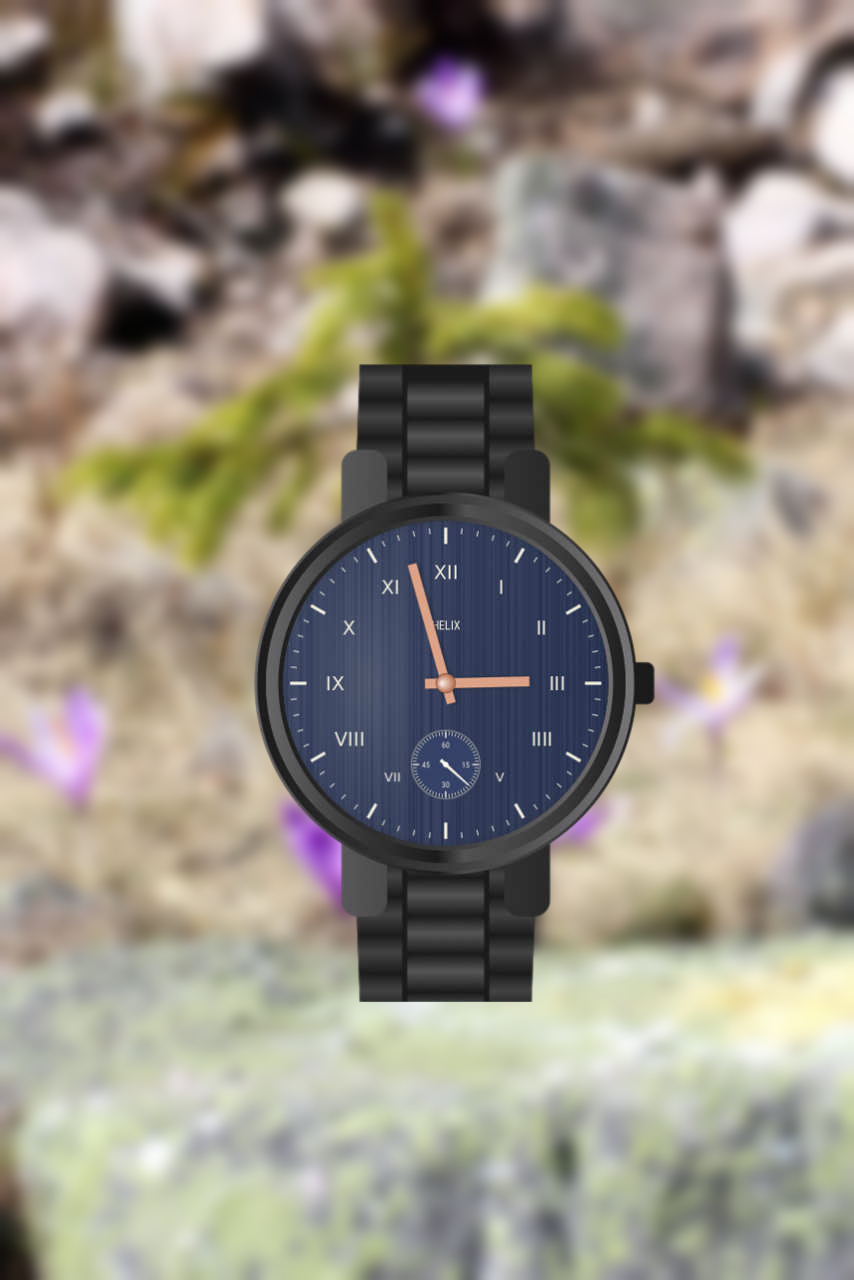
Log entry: **2:57:22**
